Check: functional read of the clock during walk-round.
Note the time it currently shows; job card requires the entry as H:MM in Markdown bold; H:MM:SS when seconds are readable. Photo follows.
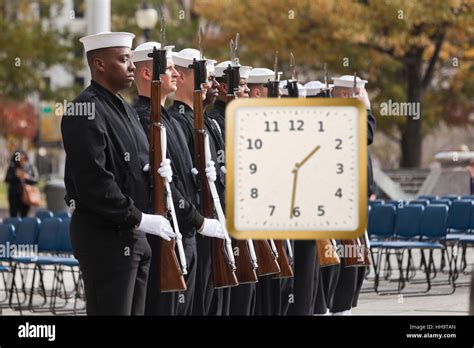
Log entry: **1:31**
